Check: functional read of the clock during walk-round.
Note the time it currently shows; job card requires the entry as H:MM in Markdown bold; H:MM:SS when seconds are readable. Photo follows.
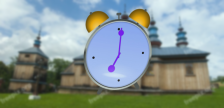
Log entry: **7:01**
